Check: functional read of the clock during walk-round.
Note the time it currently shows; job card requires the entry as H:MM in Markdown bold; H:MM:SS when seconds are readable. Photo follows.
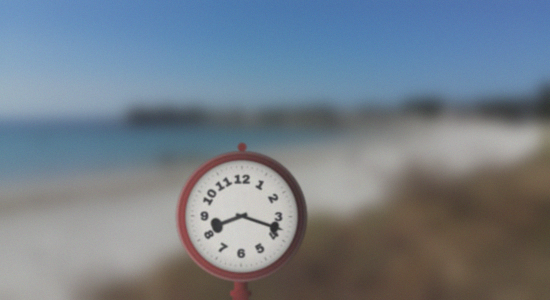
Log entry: **8:18**
